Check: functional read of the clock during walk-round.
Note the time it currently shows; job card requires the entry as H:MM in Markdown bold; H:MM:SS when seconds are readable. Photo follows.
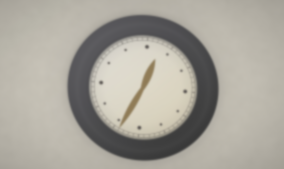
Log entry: **12:34**
